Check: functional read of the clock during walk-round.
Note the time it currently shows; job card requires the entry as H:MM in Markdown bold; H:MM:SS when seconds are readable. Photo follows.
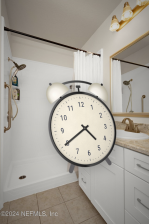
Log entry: **4:40**
